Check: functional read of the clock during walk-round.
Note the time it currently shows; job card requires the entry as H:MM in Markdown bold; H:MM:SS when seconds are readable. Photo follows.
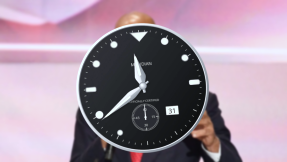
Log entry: **11:39**
